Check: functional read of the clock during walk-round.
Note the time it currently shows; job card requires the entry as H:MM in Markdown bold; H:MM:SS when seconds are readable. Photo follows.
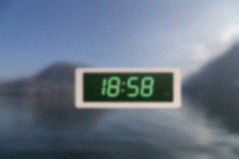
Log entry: **18:58**
